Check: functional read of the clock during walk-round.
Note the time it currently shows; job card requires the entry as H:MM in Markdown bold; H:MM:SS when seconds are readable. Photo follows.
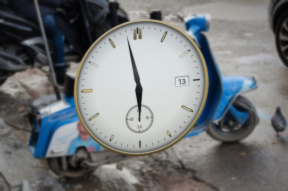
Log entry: **5:58**
